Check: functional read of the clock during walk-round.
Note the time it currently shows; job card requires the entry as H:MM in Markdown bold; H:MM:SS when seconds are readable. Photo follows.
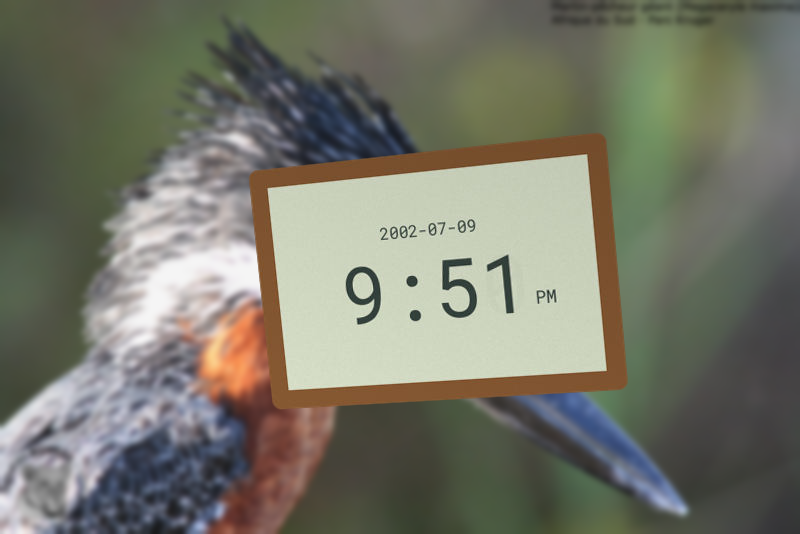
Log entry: **9:51**
